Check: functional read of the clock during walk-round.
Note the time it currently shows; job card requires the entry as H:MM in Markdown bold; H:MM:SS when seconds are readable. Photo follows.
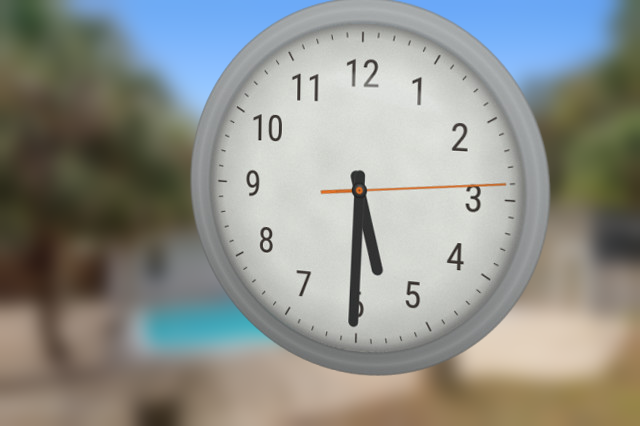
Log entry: **5:30:14**
